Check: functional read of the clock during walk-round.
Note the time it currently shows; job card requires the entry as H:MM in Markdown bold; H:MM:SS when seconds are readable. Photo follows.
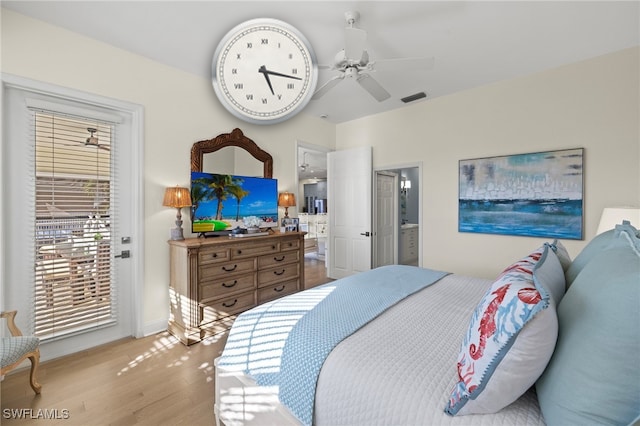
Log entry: **5:17**
